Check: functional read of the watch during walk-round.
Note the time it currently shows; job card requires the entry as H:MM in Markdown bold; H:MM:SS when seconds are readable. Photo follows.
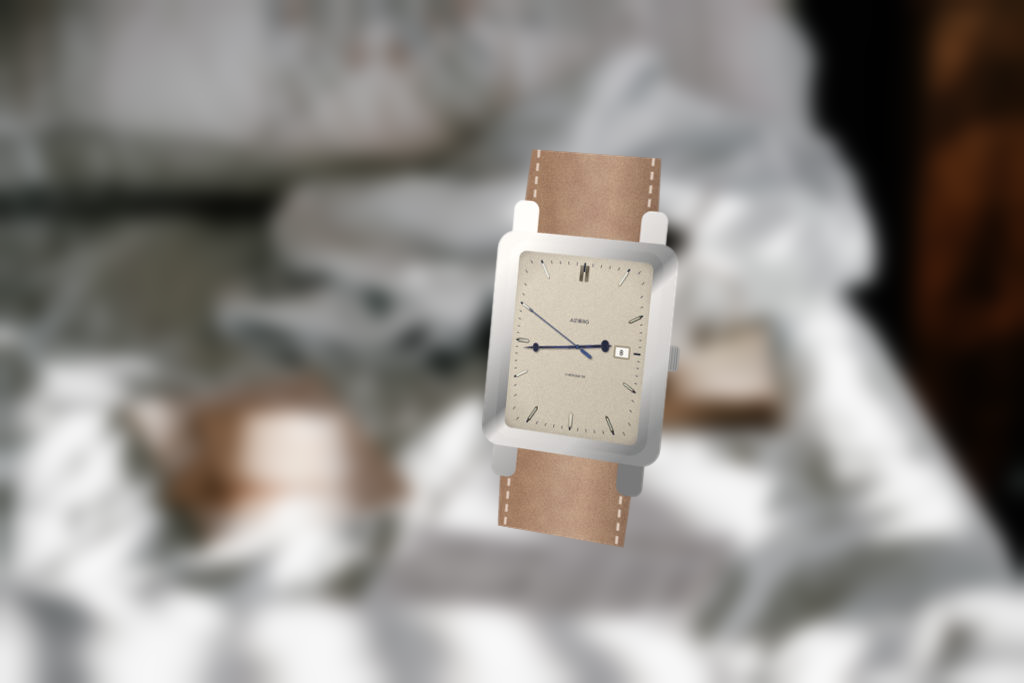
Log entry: **2:43:50**
